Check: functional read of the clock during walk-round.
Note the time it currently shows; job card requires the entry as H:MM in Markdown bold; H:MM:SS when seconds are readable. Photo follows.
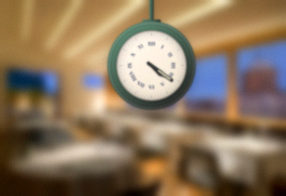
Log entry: **4:21**
